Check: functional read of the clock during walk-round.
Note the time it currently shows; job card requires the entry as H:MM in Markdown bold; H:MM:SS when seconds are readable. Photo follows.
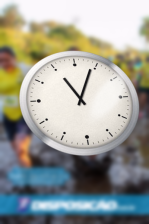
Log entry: **11:04**
